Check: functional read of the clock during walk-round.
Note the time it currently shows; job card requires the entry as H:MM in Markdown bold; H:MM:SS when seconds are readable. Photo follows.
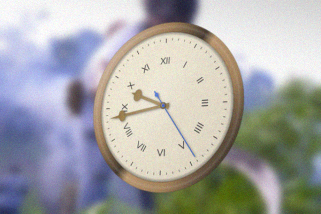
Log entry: **9:43:24**
